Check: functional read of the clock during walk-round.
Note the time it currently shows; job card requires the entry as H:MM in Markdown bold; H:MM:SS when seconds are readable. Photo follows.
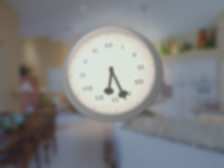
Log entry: **6:27**
